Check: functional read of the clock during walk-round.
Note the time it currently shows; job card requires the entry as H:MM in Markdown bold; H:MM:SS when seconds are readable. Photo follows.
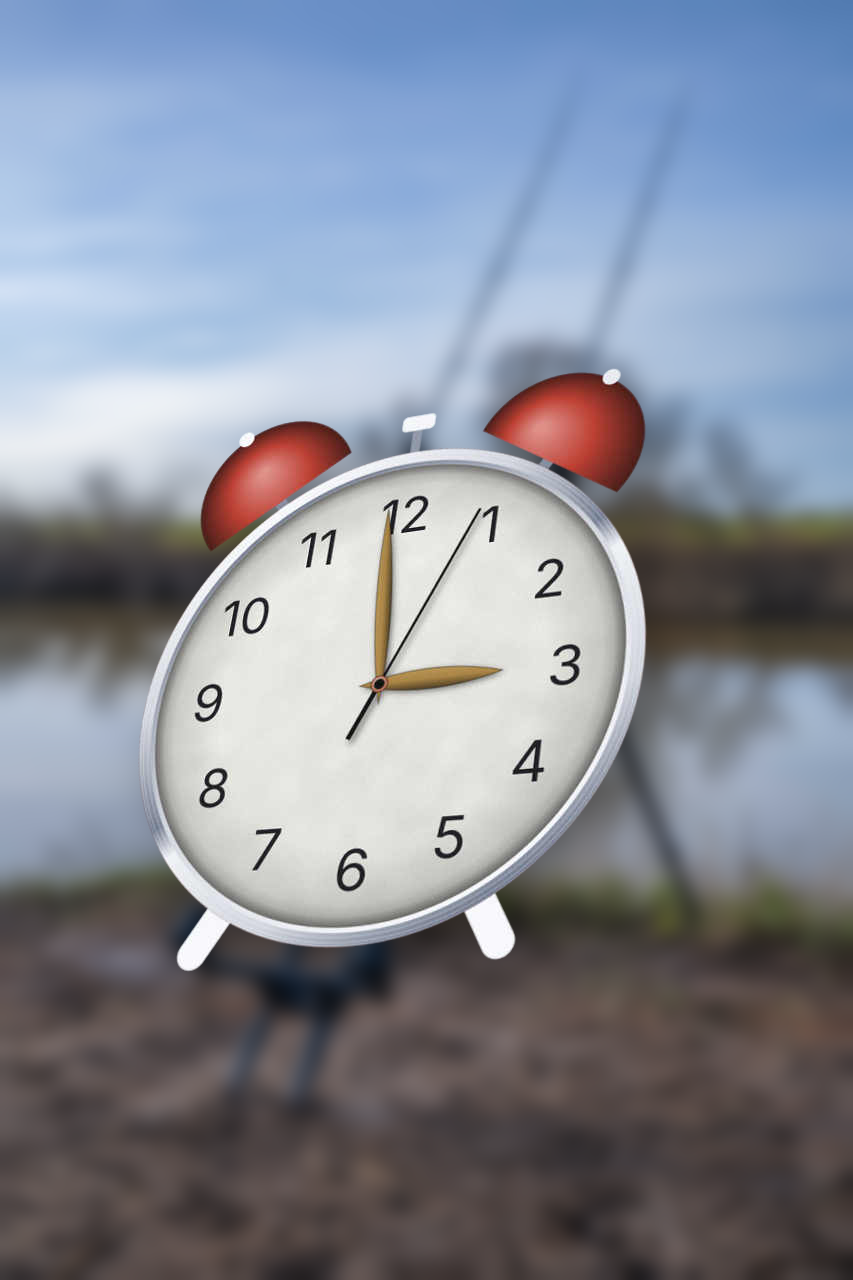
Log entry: **2:59:04**
